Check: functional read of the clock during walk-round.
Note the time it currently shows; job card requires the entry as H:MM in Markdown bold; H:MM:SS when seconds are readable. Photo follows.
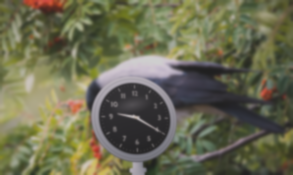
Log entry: **9:20**
